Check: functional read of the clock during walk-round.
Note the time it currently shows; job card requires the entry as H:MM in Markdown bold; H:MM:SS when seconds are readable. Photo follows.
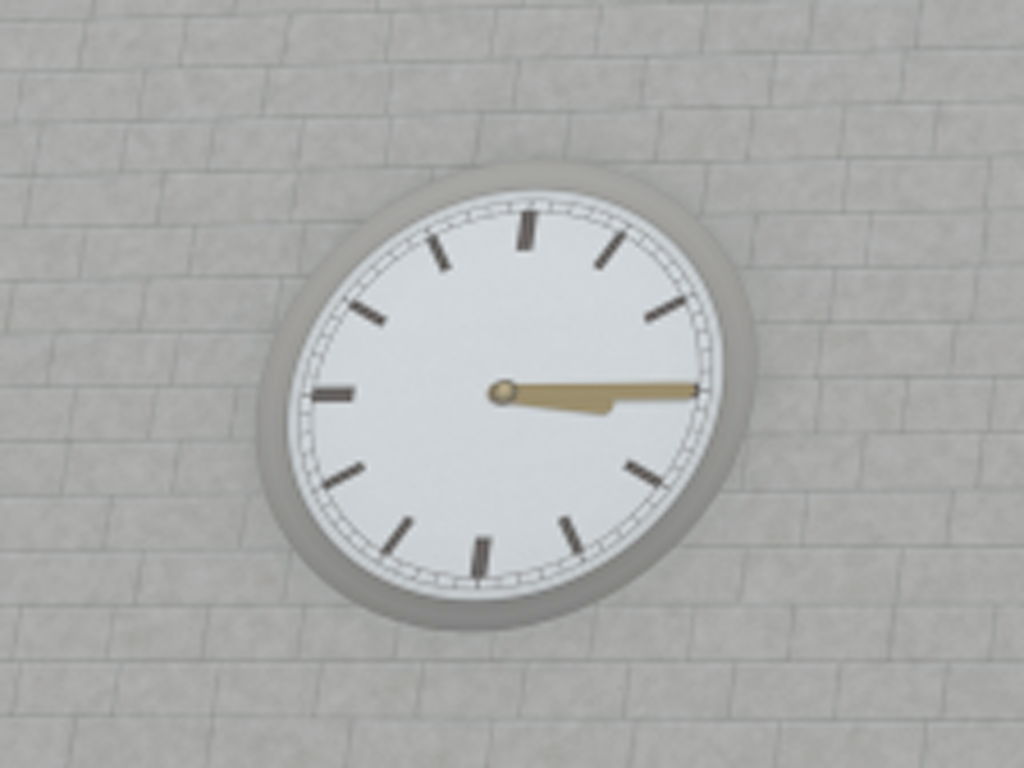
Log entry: **3:15**
